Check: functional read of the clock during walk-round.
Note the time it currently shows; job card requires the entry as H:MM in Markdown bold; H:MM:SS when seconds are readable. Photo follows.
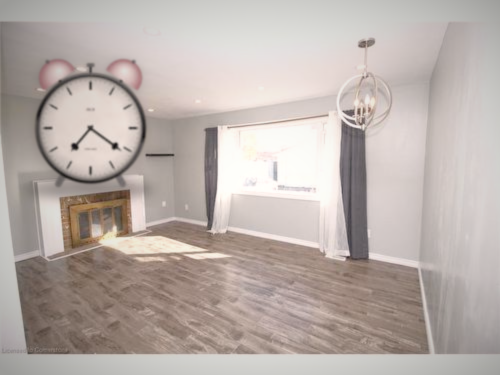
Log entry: **7:21**
